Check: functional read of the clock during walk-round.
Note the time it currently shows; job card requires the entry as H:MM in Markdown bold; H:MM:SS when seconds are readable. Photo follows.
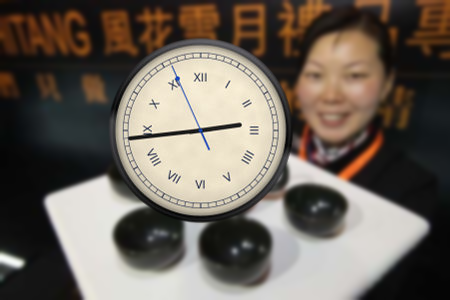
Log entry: **2:43:56**
